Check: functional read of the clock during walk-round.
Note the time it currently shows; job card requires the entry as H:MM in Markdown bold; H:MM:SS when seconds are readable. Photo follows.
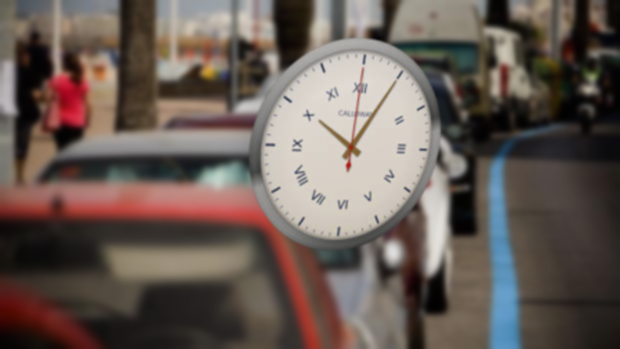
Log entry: **10:05:00**
